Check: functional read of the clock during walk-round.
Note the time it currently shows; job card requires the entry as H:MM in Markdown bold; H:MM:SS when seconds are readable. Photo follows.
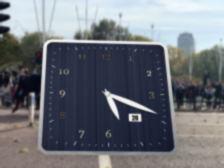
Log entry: **5:19**
